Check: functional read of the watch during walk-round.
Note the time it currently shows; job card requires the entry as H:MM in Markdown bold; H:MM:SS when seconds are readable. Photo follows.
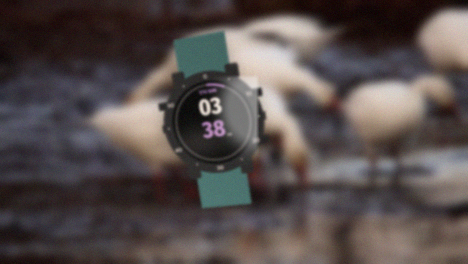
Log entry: **3:38**
